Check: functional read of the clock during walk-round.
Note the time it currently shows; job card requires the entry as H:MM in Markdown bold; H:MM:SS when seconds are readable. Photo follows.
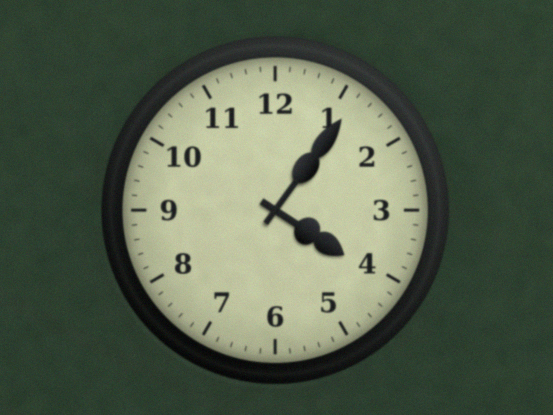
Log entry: **4:06**
